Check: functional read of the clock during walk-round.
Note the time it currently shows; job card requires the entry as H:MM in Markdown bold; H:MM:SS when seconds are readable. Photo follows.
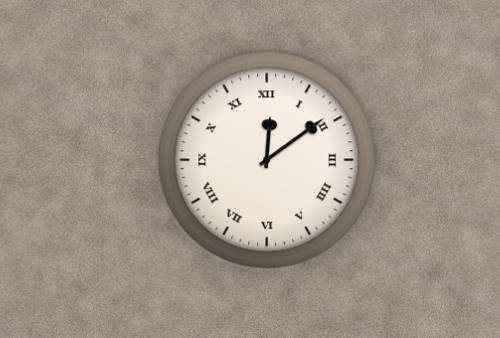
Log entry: **12:09**
